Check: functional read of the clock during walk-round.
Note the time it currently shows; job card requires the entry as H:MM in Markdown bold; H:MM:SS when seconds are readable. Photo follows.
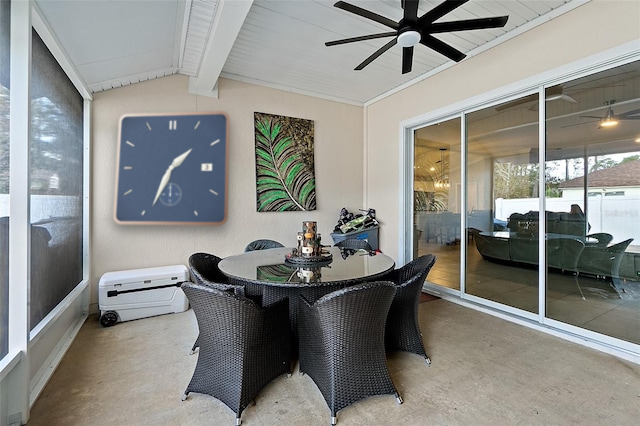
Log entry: **1:34**
